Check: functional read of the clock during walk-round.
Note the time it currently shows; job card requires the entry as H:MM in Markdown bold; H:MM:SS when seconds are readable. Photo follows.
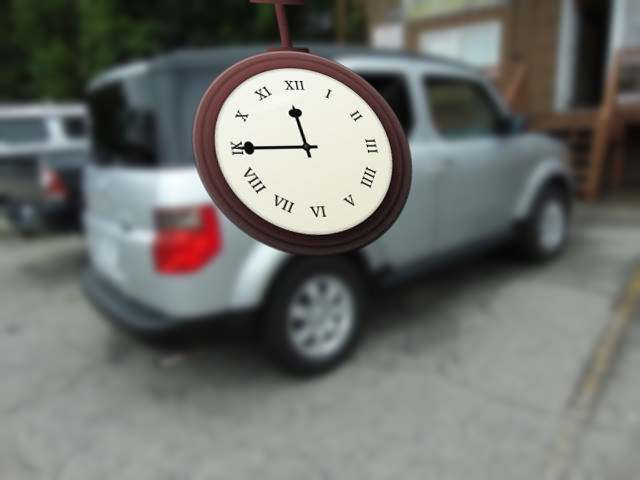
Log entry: **11:45**
